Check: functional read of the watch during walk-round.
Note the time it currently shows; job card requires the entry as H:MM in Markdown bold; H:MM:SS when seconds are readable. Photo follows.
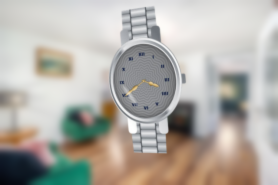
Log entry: **3:40**
